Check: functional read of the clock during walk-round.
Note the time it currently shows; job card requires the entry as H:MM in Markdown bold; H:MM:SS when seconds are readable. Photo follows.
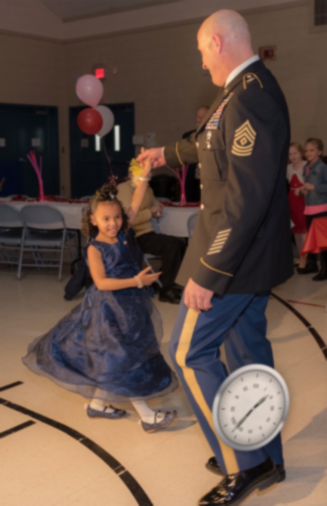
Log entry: **1:37**
